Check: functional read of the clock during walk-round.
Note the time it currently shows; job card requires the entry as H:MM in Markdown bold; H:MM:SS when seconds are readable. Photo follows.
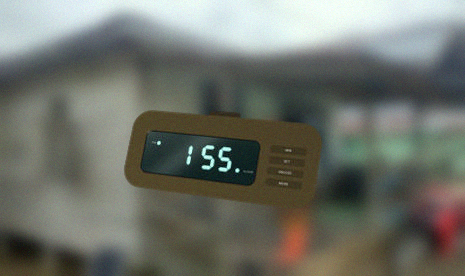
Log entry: **1:55**
